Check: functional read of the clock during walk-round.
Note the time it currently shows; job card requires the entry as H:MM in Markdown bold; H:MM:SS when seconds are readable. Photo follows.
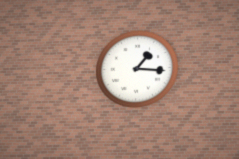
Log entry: **1:16**
